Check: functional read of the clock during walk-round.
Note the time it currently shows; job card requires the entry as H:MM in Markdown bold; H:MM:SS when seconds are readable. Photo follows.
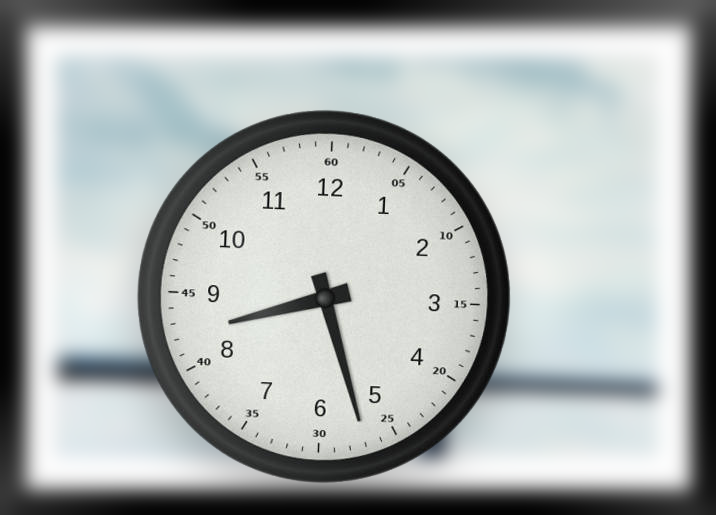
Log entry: **8:27**
